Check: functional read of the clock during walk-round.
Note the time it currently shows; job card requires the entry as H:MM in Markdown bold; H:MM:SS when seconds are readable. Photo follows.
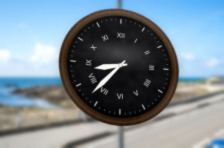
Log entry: **8:37**
